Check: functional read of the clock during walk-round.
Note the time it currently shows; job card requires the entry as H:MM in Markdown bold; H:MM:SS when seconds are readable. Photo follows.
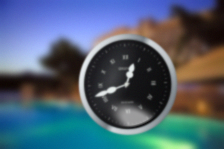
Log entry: **12:42**
